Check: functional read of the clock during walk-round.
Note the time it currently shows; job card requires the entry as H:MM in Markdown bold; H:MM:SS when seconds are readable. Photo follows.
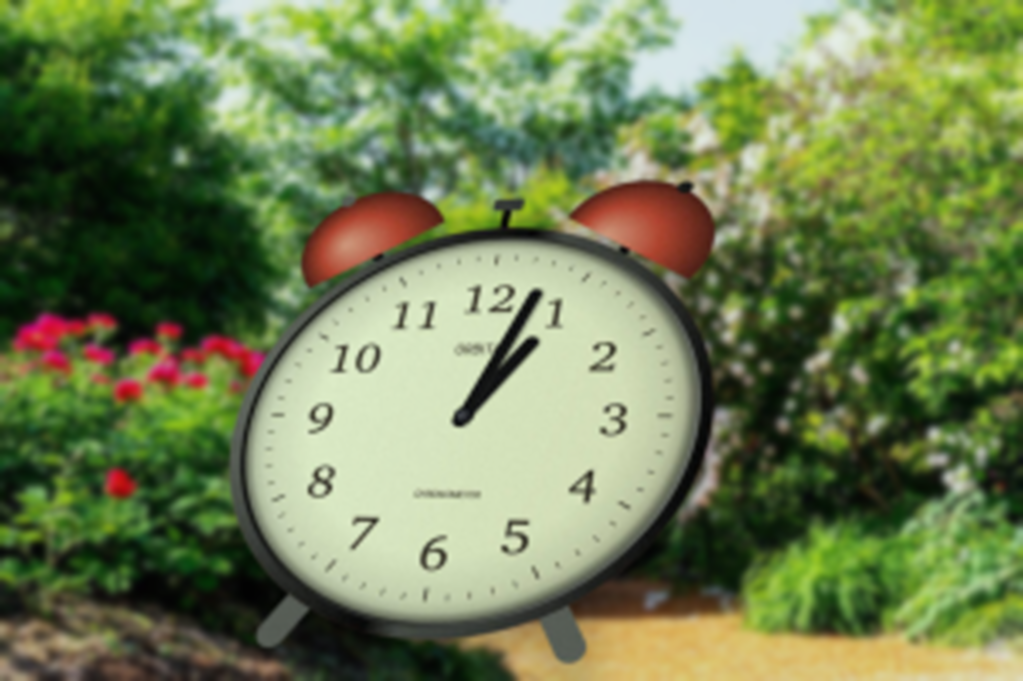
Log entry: **1:03**
